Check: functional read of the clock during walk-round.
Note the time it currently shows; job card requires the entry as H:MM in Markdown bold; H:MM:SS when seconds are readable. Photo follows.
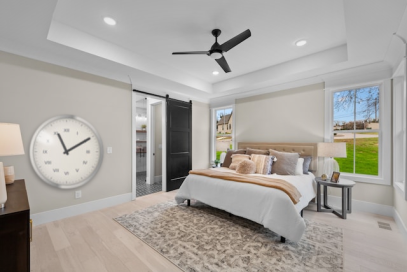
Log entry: **11:10**
